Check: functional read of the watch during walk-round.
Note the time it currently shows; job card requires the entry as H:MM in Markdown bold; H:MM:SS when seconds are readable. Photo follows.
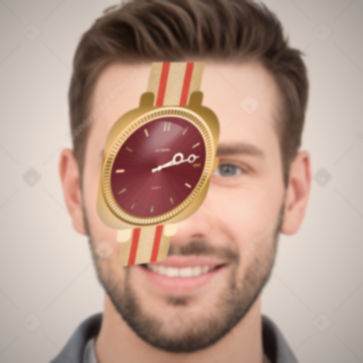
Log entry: **2:13**
